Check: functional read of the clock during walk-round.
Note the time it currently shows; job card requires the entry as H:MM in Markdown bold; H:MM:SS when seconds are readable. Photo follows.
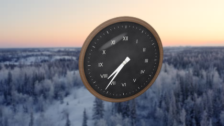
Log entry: **7:36**
